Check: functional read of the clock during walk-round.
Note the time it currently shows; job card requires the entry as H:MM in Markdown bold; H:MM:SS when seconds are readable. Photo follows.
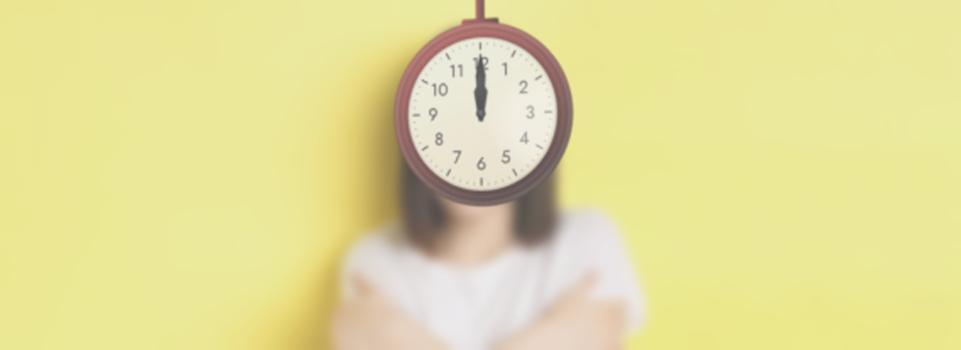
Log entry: **12:00**
